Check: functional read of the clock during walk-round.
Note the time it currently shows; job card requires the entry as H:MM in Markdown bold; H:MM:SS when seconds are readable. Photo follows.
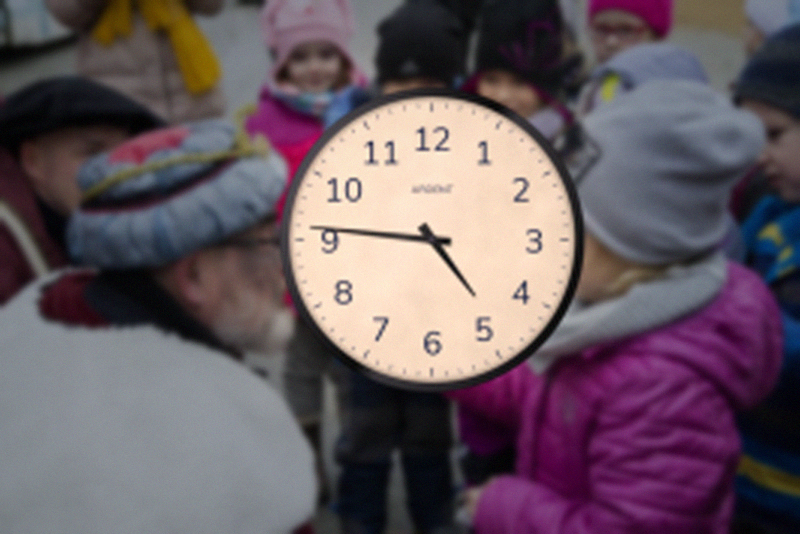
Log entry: **4:46**
